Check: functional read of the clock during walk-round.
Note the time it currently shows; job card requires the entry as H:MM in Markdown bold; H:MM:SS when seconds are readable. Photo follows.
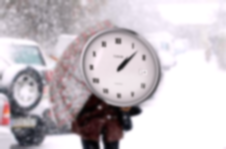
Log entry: **1:07**
